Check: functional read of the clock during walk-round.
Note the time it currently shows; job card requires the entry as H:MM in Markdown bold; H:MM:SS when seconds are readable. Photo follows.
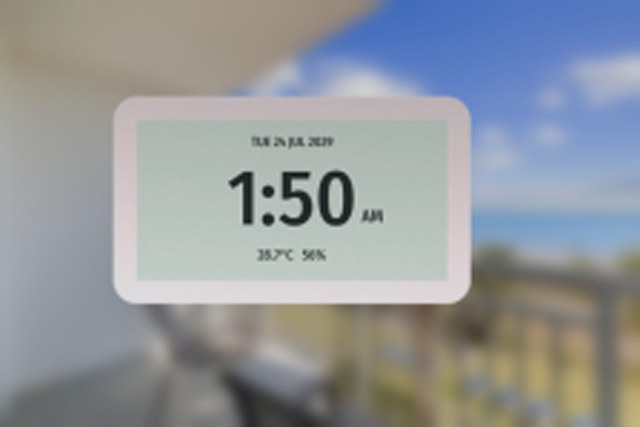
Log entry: **1:50**
